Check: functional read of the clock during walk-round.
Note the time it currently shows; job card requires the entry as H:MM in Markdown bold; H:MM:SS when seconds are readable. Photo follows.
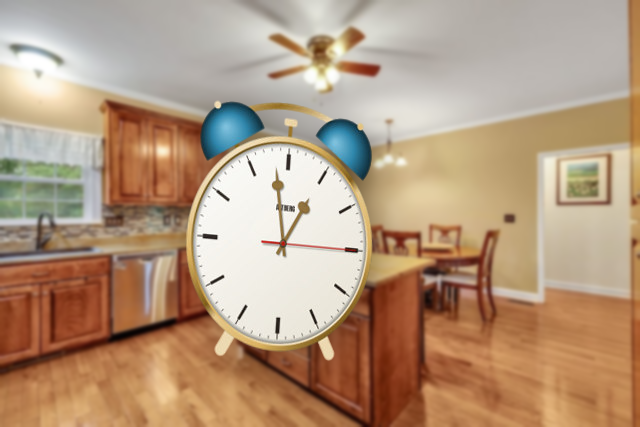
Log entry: **12:58:15**
